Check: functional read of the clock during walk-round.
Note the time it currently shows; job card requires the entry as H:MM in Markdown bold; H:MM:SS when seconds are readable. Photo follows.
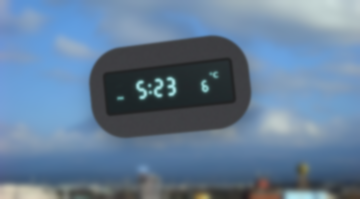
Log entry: **5:23**
